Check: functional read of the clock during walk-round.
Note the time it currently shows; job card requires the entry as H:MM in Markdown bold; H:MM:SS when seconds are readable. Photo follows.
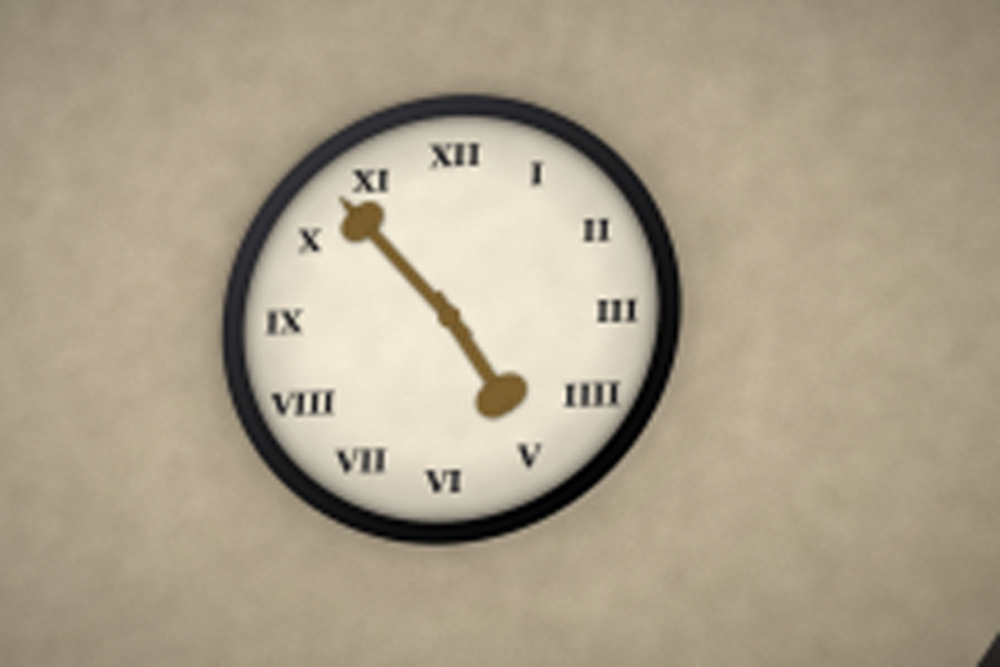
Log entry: **4:53**
